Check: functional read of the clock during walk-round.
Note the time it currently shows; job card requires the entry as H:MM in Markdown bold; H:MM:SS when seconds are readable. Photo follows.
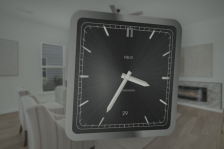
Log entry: **3:35**
